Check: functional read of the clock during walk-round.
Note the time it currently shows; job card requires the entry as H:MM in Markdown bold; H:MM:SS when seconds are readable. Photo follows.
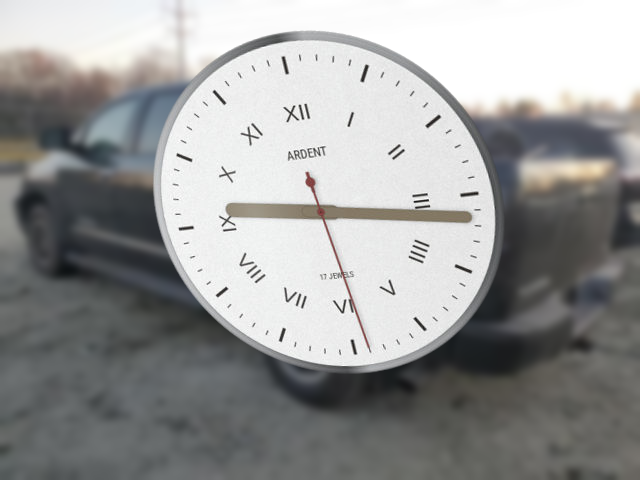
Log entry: **9:16:29**
